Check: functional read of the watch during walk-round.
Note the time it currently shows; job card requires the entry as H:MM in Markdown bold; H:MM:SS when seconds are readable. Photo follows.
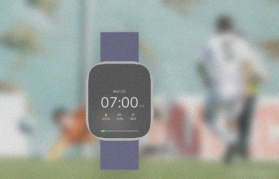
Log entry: **7:00**
